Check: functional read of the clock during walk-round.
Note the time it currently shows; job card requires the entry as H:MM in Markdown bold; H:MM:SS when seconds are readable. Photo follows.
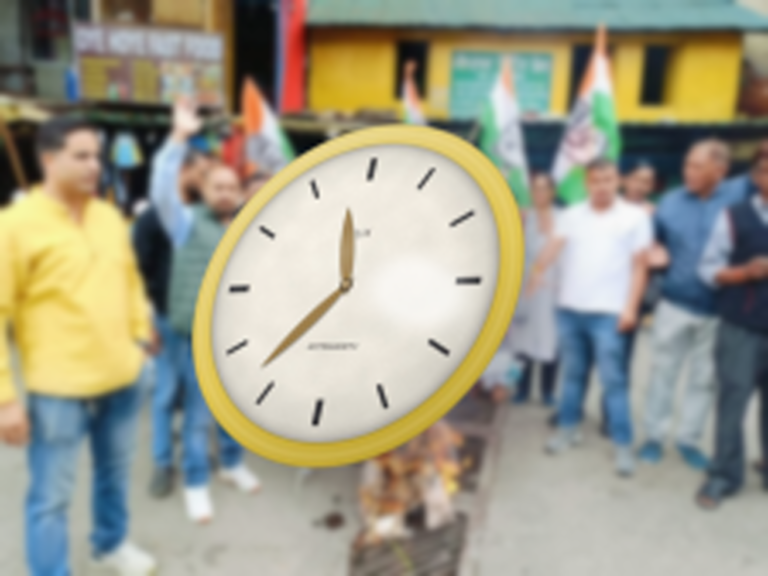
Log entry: **11:37**
